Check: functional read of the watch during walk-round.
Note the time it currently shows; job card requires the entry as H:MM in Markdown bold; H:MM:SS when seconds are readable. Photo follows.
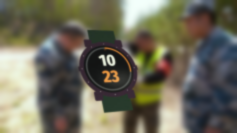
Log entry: **10:23**
